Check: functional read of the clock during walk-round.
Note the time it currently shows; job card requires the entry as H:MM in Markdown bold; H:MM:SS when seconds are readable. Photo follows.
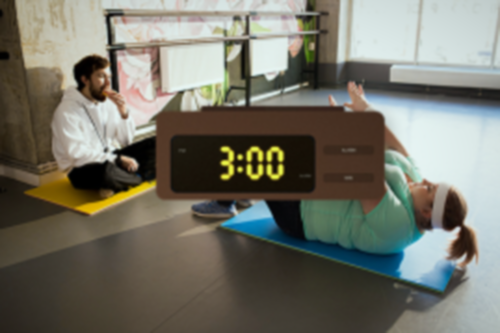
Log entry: **3:00**
